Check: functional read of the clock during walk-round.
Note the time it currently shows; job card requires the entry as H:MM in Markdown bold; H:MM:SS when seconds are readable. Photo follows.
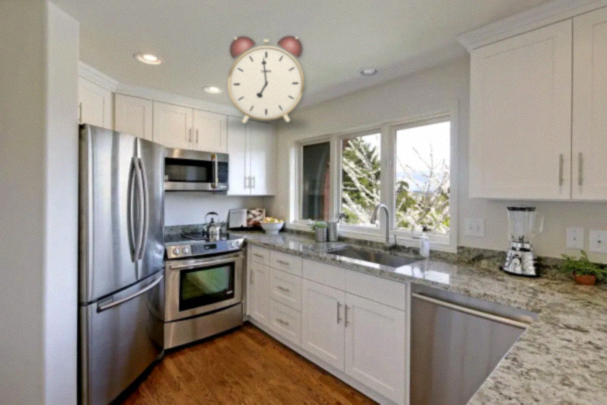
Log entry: **6:59**
